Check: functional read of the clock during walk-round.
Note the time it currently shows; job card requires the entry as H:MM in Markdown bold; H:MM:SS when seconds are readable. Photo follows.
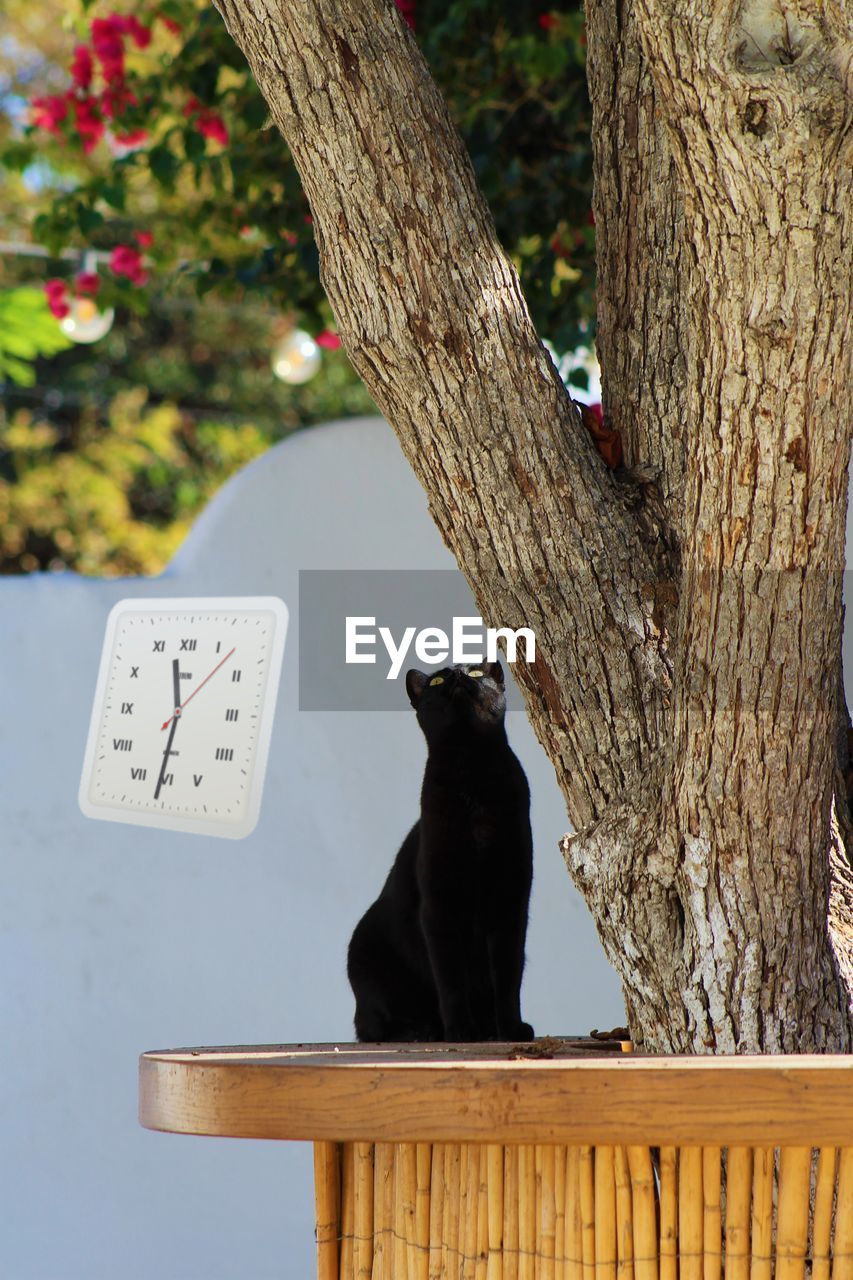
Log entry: **11:31:07**
